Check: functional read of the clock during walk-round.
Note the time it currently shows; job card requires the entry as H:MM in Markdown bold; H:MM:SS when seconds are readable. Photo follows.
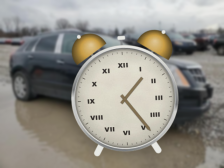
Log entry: **1:24**
